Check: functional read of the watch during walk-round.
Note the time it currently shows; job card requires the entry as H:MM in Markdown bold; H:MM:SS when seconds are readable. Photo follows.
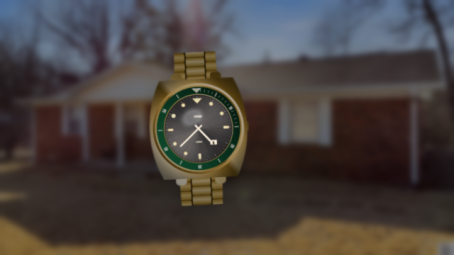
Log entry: **4:38**
